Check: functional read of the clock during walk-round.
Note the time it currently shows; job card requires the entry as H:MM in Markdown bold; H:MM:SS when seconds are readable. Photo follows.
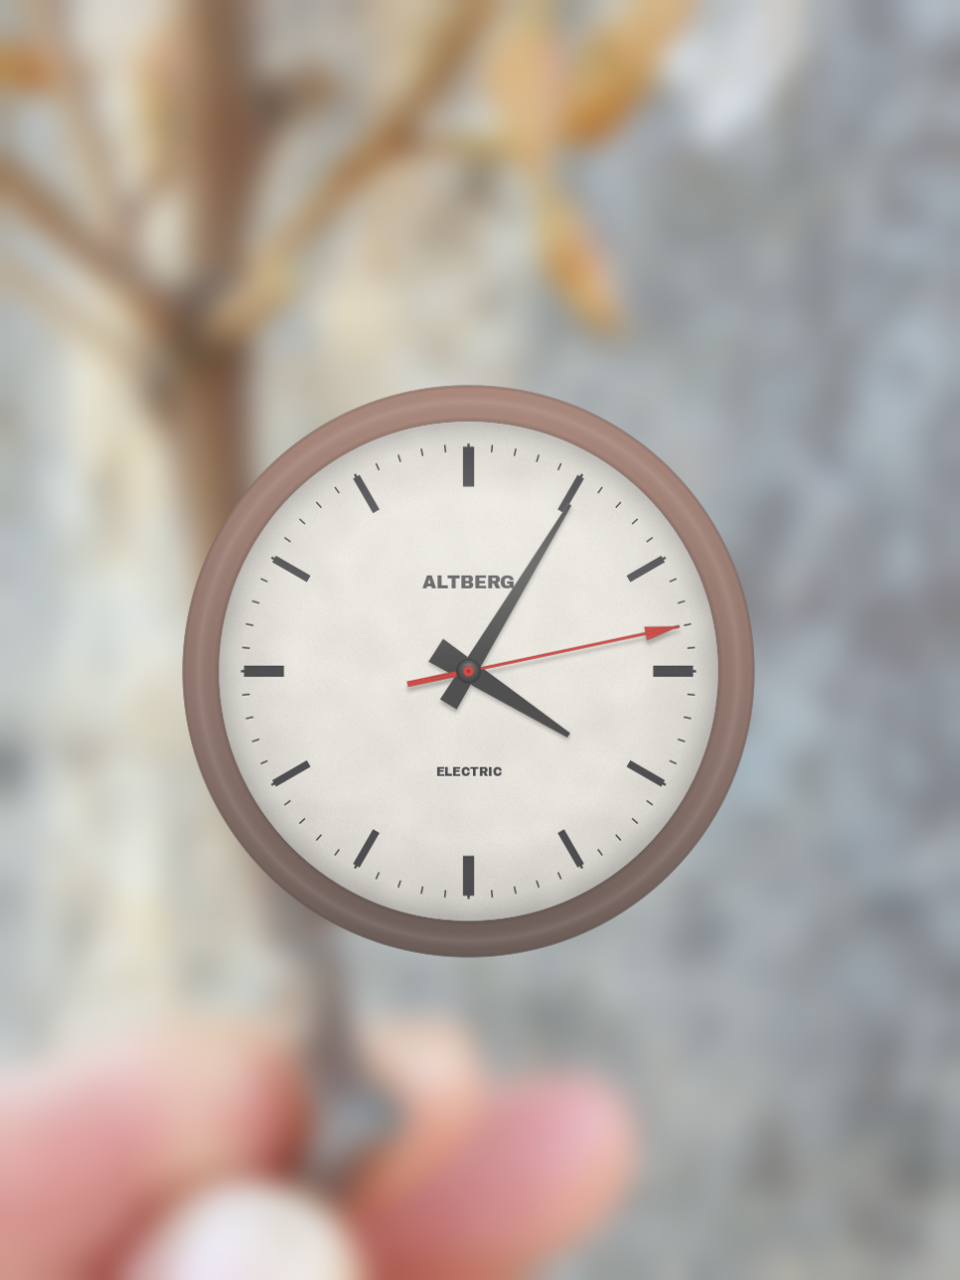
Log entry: **4:05:13**
